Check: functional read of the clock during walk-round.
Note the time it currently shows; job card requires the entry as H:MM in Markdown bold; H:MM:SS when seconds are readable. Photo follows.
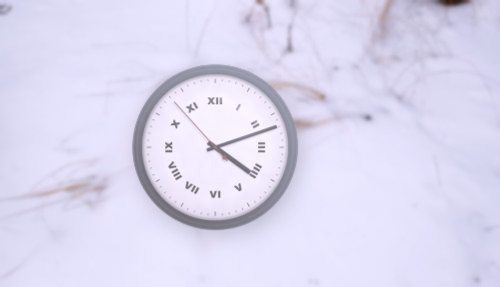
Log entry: **4:11:53**
